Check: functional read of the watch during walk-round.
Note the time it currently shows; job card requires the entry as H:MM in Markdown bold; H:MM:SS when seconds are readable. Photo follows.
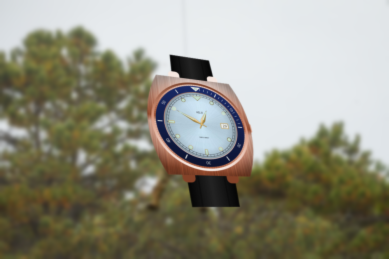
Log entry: **12:50**
